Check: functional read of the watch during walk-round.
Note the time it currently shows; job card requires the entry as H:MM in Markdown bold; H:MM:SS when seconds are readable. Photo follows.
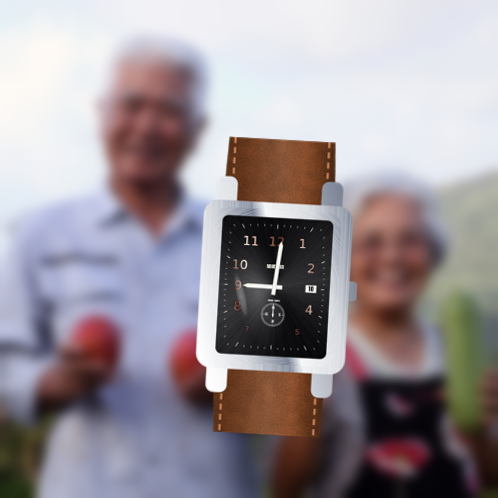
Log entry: **9:01**
